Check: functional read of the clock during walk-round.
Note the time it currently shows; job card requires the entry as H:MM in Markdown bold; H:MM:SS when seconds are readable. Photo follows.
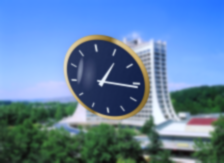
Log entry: **1:16**
